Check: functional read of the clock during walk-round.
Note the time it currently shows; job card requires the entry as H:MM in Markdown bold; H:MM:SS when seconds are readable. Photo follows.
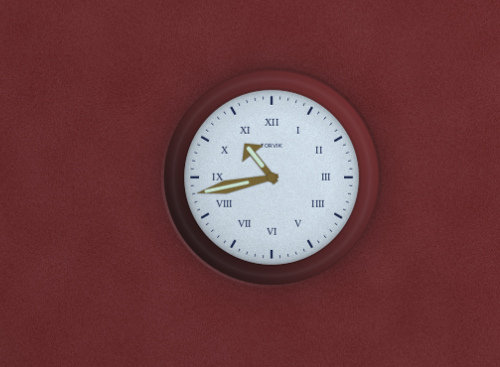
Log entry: **10:43**
